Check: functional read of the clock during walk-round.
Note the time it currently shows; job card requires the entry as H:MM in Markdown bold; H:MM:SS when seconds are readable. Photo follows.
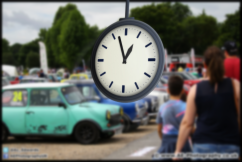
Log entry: **12:57**
